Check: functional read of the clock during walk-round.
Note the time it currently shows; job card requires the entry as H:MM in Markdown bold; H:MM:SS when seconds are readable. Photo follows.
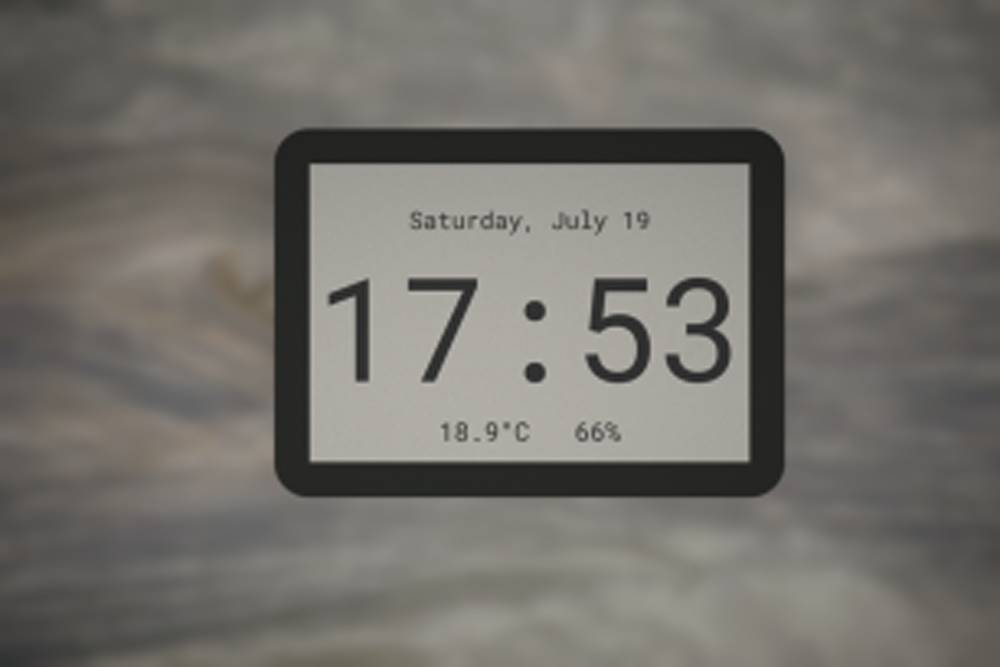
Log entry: **17:53**
